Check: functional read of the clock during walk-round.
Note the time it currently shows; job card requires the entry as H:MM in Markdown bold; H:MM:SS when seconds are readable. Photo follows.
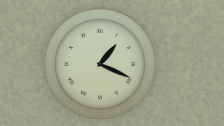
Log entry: **1:19**
